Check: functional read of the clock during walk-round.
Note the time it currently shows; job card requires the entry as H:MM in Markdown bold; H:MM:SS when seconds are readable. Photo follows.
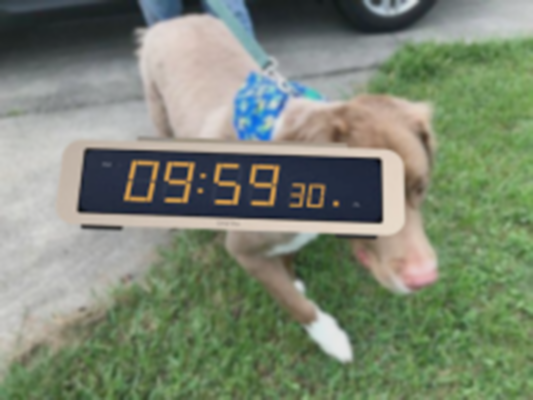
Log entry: **9:59:30**
